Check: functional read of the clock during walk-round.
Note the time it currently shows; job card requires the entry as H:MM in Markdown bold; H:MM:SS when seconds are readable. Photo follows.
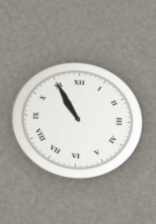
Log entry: **10:55**
